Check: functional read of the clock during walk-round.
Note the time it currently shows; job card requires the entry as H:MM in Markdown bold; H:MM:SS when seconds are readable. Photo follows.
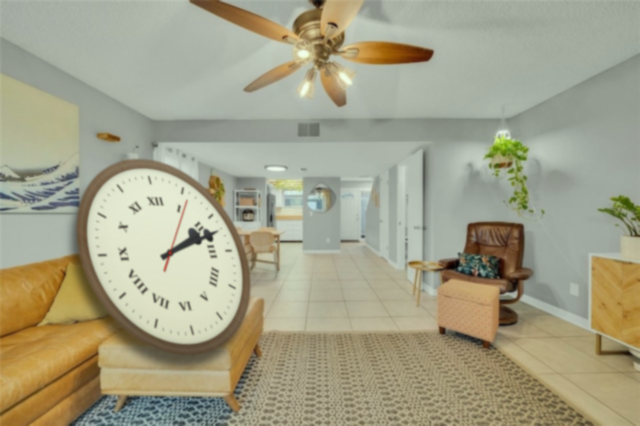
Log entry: **2:12:06**
